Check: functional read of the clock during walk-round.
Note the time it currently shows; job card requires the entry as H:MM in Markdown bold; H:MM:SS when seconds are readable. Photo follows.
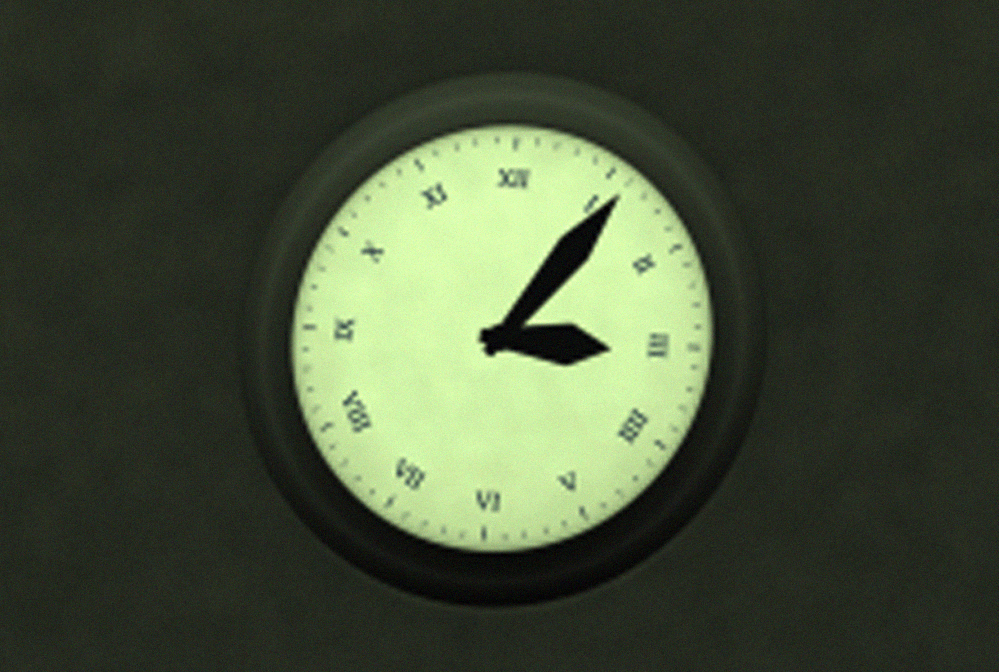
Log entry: **3:06**
